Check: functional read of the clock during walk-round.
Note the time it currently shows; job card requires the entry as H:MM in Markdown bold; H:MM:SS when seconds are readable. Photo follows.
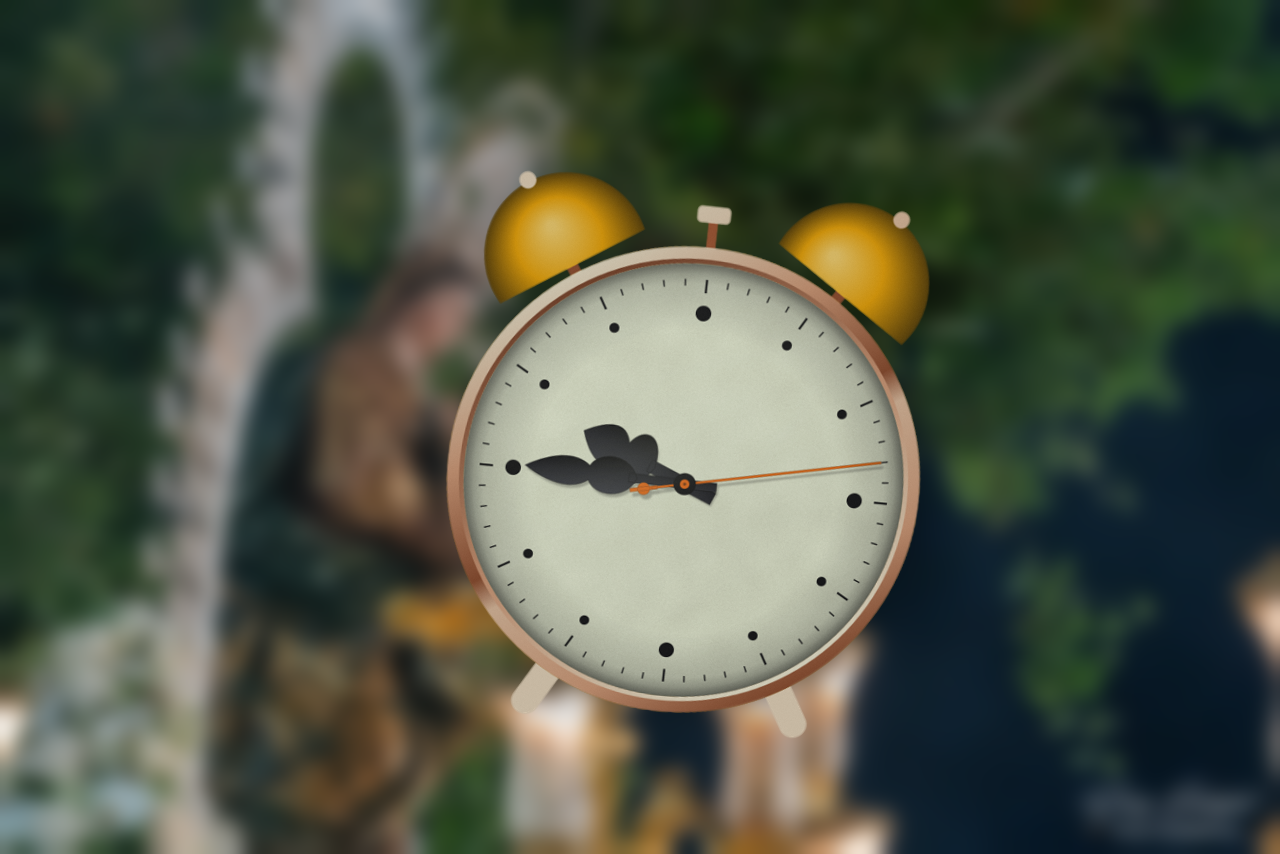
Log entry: **9:45:13**
